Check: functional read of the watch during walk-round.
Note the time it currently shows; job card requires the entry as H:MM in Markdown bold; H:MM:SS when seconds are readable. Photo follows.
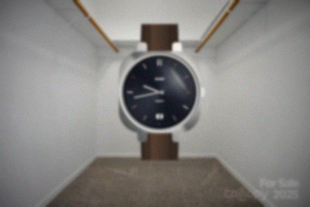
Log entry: **9:43**
